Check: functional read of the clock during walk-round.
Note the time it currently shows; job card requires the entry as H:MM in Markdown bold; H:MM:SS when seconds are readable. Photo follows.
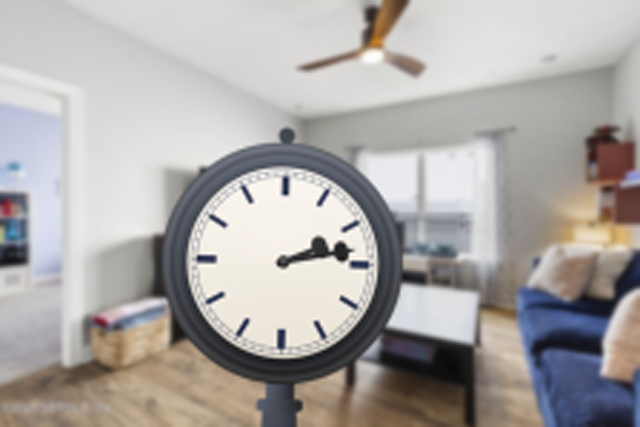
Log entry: **2:13**
